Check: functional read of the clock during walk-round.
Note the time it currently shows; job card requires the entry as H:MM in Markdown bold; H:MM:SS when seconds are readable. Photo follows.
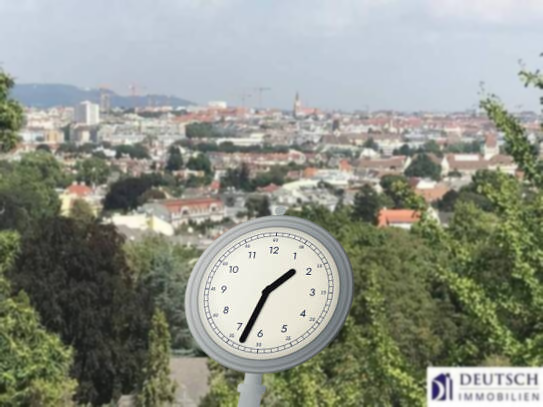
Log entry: **1:33**
